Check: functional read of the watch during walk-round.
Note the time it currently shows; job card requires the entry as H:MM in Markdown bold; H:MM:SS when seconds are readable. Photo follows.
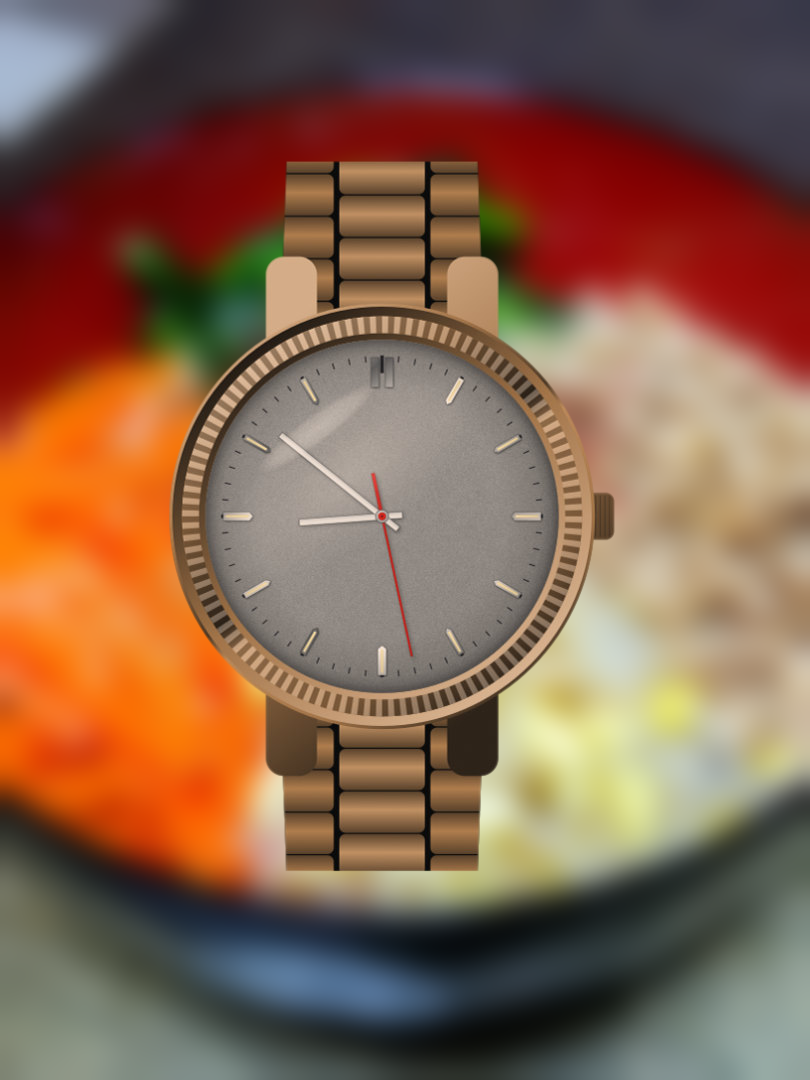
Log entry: **8:51:28**
